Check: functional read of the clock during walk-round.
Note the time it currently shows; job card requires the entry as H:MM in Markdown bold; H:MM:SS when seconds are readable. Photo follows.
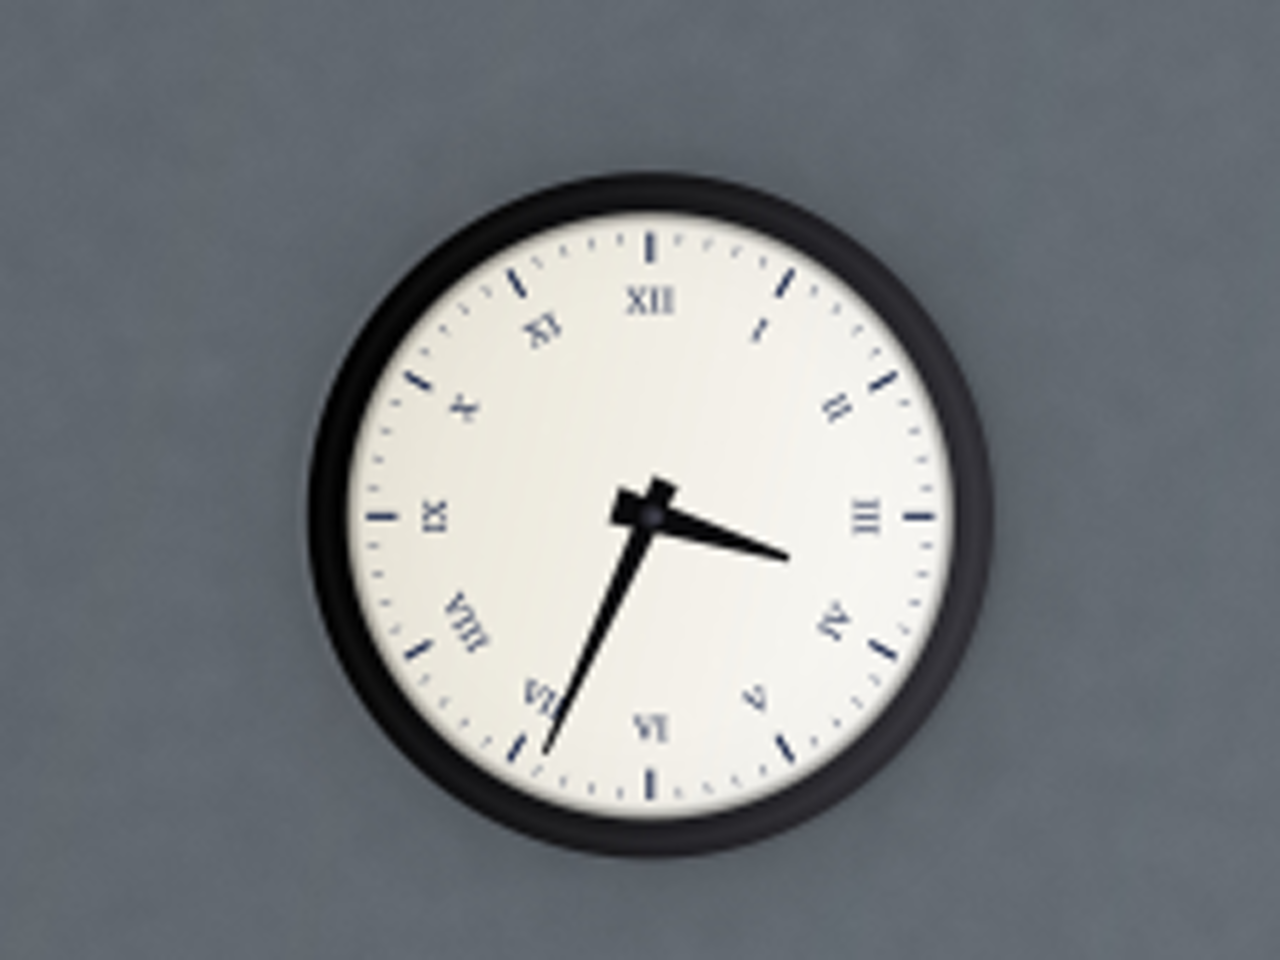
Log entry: **3:34**
